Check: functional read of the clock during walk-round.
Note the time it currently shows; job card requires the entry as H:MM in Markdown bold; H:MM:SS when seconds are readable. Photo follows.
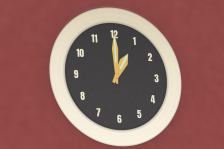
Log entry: **1:00**
